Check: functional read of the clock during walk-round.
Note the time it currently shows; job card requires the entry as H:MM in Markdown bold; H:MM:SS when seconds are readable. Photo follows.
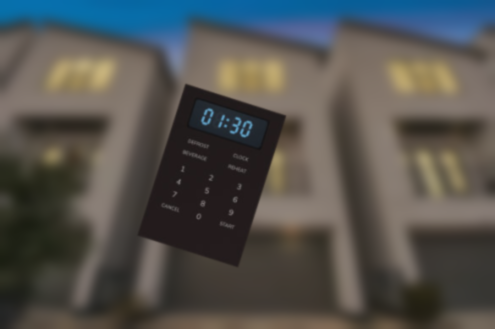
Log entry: **1:30**
